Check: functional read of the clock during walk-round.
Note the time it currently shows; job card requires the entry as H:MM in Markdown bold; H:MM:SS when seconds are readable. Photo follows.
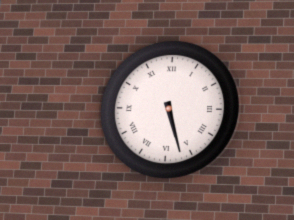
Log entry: **5:27**
